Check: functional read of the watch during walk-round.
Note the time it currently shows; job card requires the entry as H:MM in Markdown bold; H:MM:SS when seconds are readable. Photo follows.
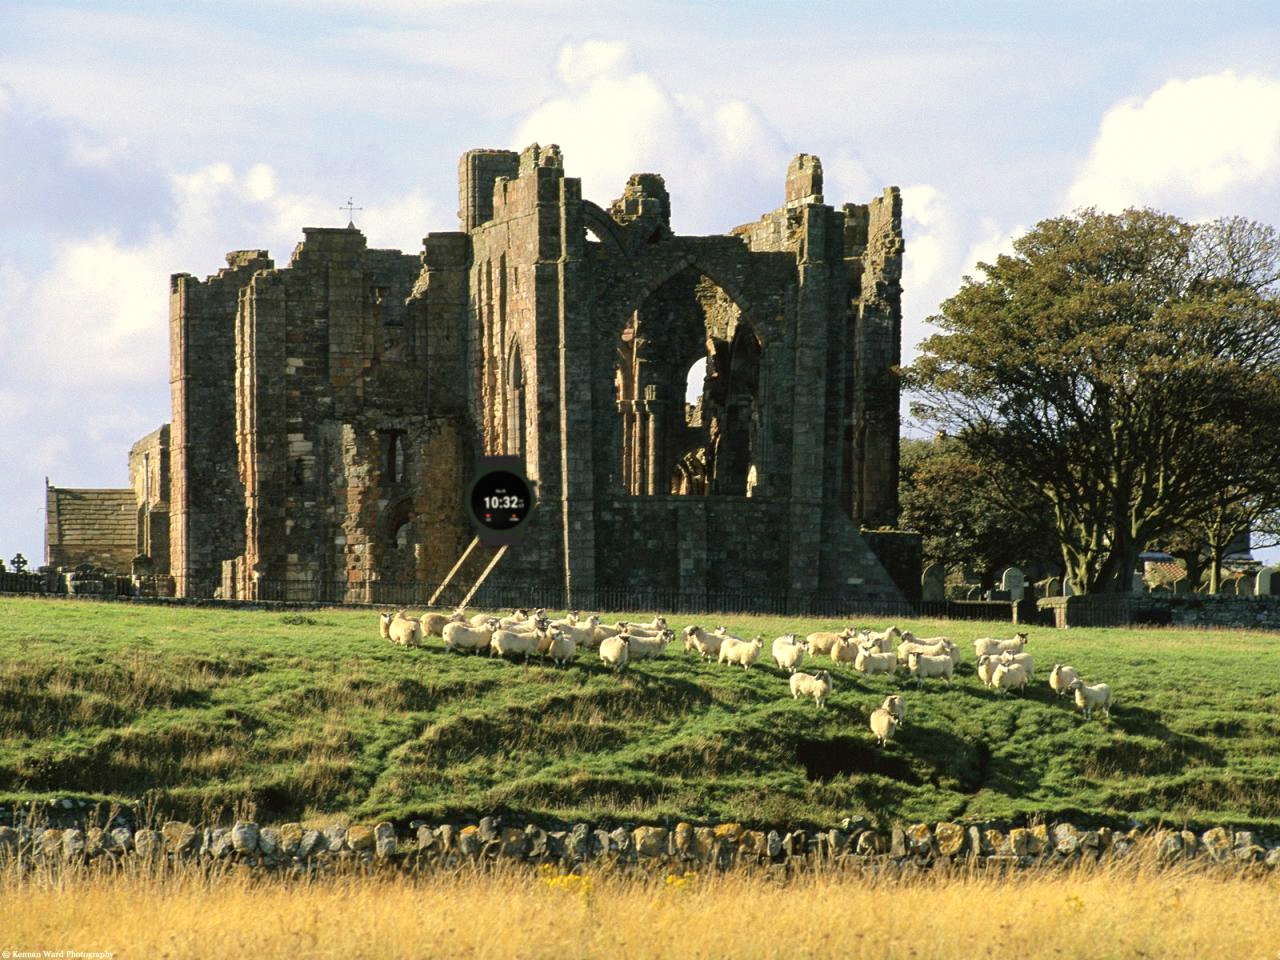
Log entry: **10:32**
